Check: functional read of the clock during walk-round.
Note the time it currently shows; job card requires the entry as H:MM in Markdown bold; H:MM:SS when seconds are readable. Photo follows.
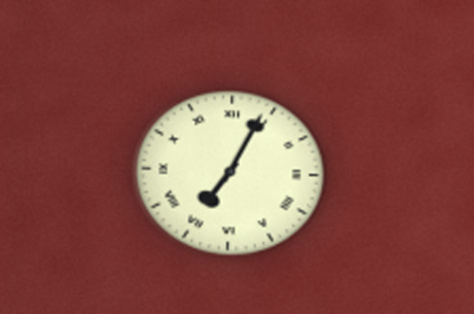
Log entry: **7:04**
